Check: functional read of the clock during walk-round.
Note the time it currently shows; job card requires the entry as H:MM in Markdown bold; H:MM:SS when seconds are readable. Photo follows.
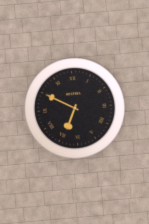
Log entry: **6:50**
